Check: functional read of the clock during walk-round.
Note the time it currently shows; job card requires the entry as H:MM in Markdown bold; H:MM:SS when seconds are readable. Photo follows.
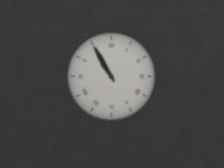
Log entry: **10:55**
